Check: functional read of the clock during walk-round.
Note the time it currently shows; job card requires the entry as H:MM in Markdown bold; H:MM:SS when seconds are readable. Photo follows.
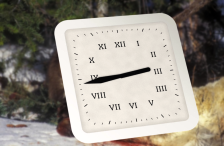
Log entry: **2:44**
